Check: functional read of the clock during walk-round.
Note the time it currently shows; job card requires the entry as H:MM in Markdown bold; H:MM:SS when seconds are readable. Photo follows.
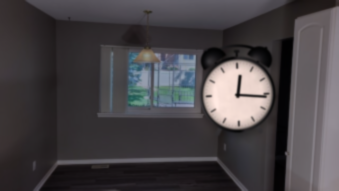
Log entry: **12:16**
